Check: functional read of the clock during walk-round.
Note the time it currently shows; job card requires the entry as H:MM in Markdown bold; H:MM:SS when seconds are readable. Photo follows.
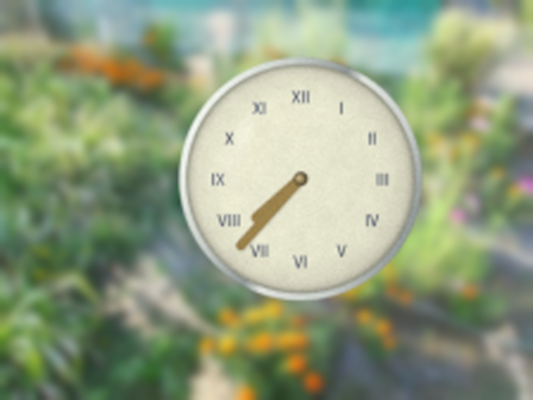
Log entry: **7:37**
